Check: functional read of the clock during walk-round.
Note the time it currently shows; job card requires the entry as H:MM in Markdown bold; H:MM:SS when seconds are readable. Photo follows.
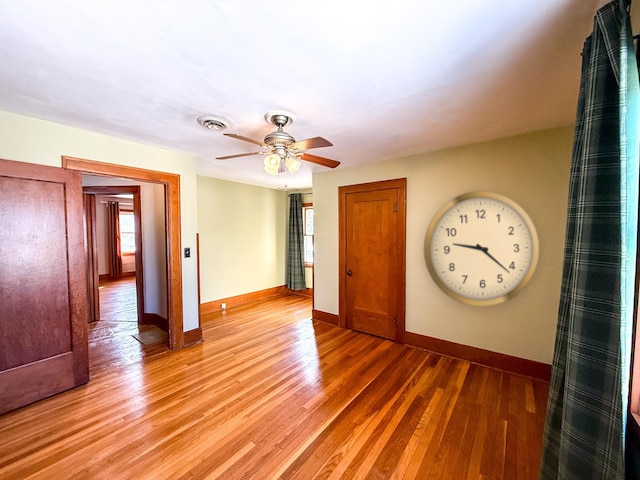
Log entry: **9:22**
